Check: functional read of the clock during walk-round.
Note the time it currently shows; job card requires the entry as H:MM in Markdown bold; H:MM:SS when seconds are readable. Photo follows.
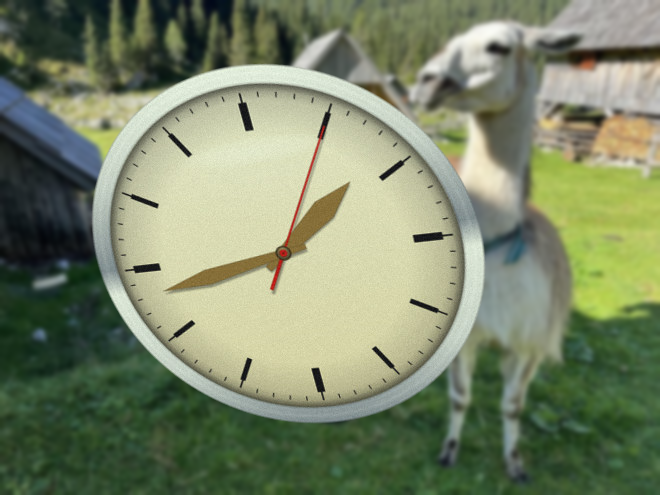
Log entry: **1:43:05**
